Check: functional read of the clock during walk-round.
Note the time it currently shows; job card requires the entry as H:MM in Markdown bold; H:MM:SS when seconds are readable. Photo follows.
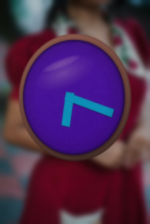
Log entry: **6:18**
